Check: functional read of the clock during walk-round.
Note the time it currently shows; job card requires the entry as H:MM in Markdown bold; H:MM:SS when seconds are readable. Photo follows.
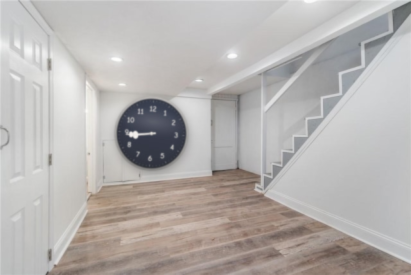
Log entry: **8:44**
